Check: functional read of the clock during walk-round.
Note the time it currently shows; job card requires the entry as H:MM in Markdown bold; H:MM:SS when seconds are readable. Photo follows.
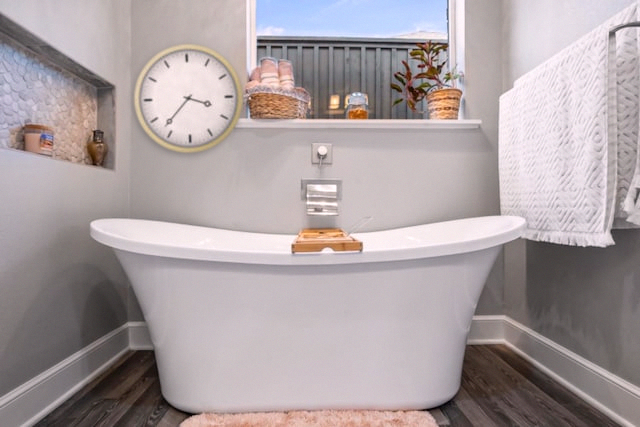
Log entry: **3:37**
